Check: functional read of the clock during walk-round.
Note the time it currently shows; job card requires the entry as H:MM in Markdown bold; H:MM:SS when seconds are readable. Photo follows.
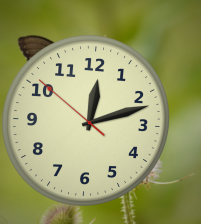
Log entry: **12:11:51**
